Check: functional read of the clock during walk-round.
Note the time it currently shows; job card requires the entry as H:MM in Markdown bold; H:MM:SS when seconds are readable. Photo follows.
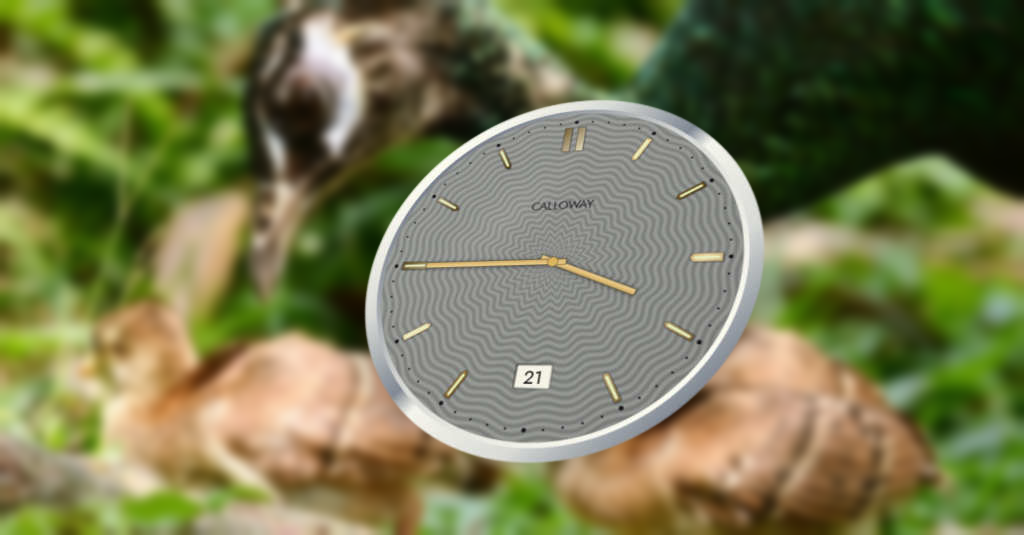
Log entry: **3:45**
